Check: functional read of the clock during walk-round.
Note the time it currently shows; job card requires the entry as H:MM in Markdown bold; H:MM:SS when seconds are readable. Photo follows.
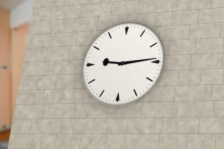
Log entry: **9:14**
